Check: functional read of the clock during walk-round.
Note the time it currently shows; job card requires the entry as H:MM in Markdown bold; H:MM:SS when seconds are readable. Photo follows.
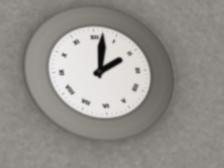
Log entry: **2:02**
